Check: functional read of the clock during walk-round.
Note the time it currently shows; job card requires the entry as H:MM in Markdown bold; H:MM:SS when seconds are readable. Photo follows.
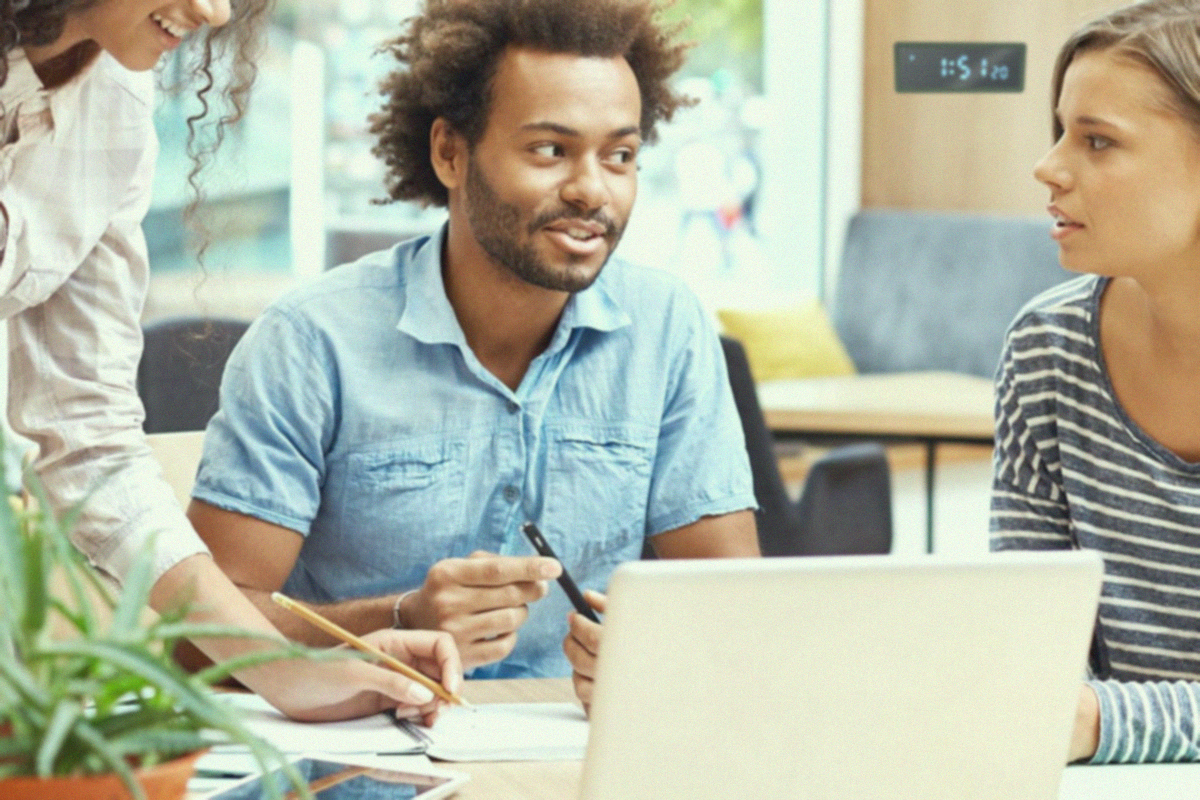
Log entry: **1:51**
